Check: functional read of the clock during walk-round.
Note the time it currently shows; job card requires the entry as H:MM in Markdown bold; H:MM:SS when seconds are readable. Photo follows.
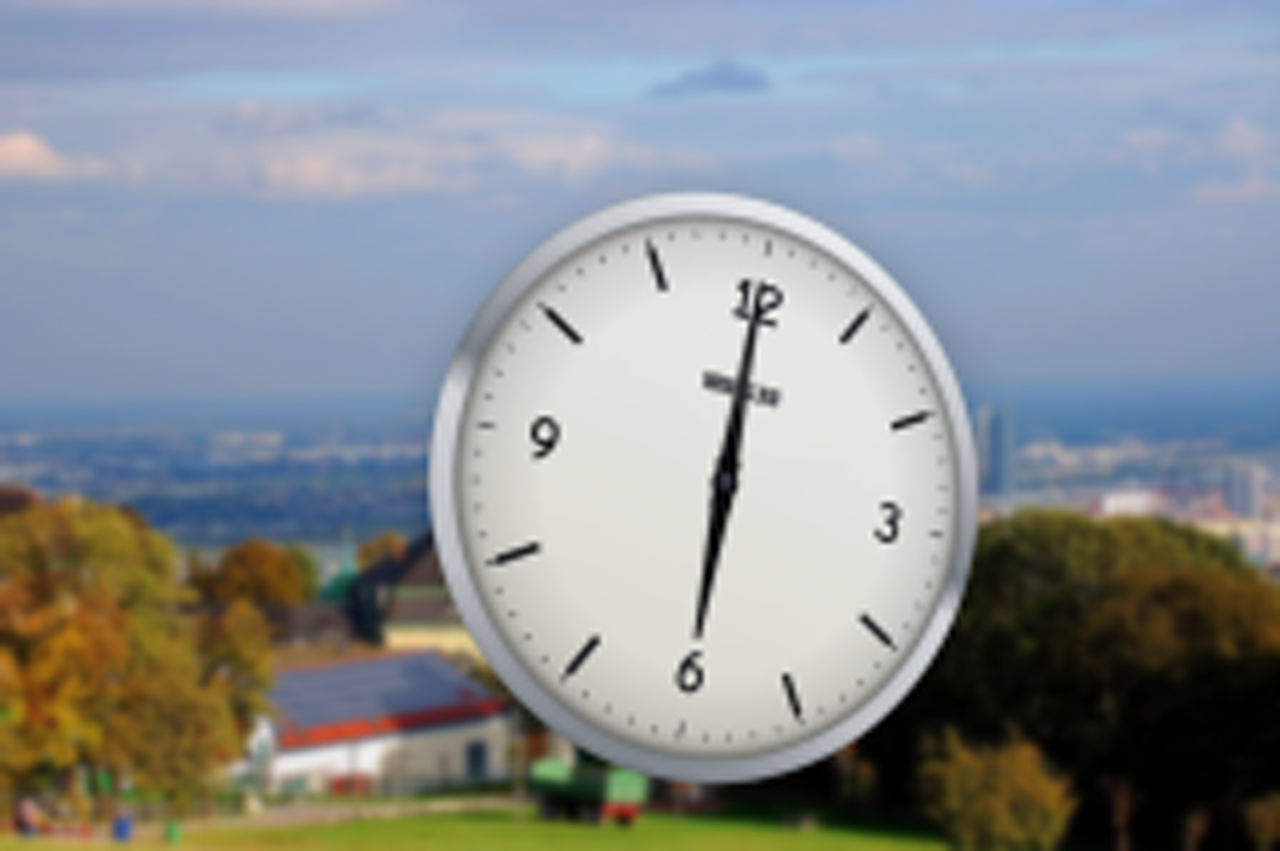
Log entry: **6:00**
